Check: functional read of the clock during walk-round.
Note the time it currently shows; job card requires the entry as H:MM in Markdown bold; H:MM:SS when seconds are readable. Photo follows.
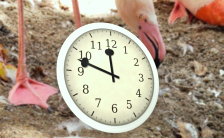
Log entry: **11:48**
